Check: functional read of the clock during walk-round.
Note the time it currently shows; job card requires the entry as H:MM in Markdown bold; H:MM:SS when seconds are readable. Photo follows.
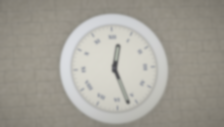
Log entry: **12:27**
